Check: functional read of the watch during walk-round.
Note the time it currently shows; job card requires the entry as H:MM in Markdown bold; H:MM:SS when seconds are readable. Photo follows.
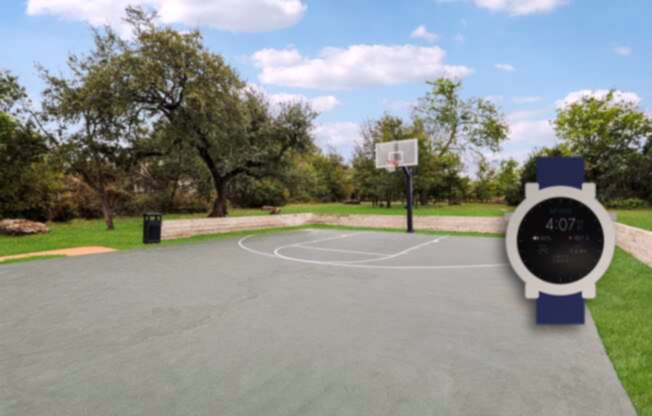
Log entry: **4:07**
